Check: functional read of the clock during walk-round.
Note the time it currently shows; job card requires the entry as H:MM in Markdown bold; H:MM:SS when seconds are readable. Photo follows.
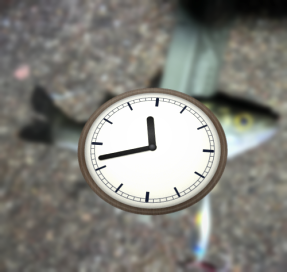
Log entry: **11:42**
